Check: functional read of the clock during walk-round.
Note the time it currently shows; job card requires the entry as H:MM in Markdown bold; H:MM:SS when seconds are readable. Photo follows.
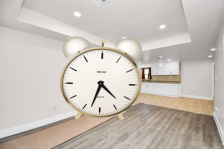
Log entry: **4:33**
